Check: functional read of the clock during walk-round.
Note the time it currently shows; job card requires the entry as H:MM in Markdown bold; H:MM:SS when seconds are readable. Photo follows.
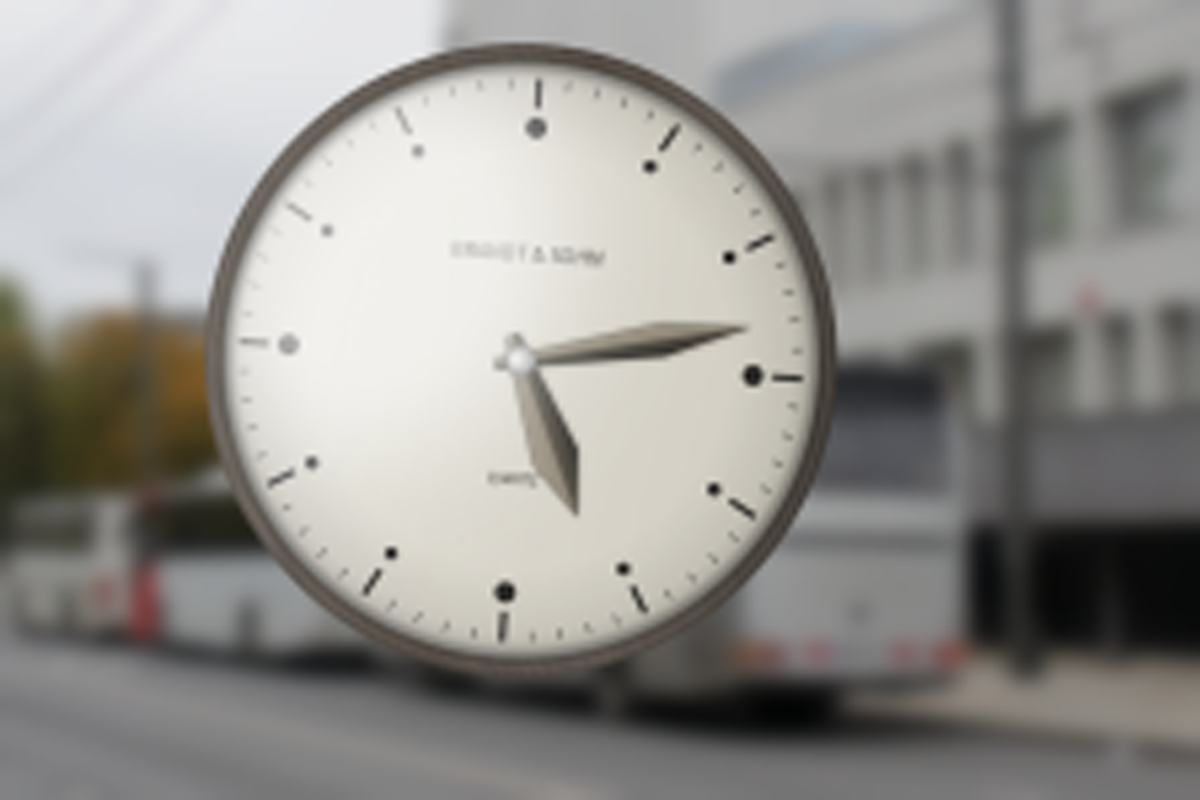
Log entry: **5:13**
